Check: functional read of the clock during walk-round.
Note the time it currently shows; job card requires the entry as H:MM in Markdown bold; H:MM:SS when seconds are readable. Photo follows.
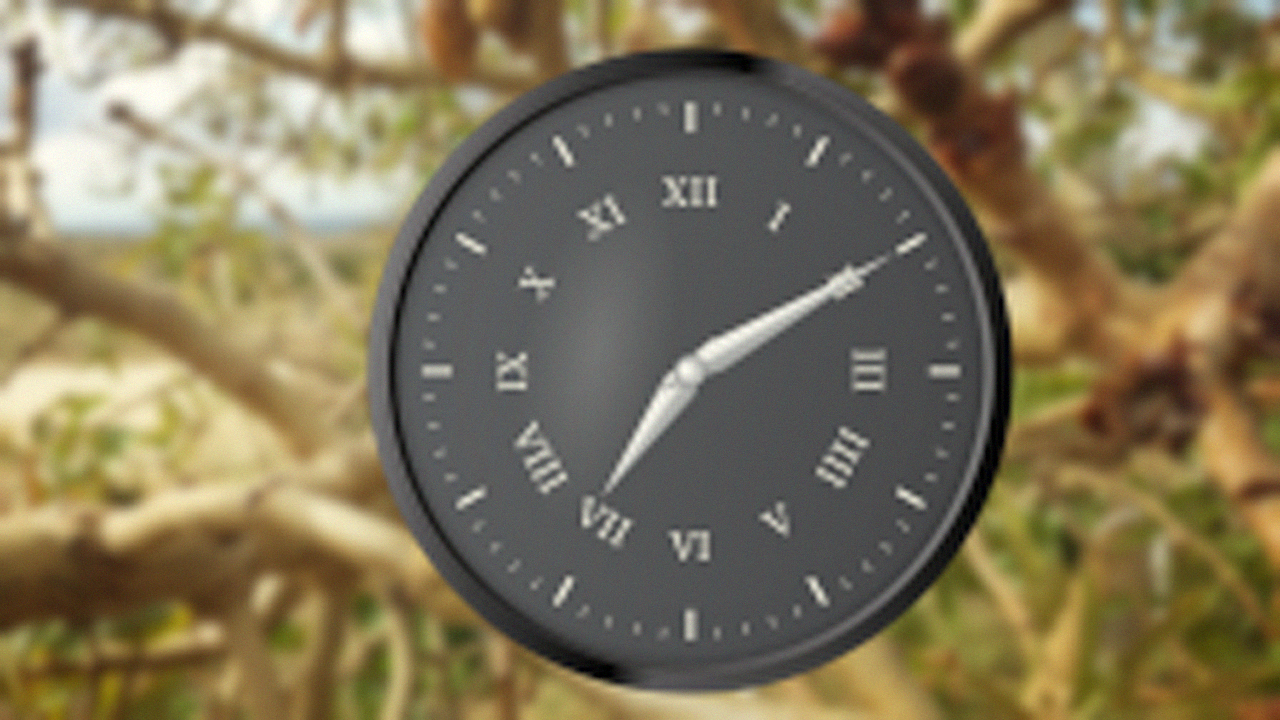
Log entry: **7:10**
